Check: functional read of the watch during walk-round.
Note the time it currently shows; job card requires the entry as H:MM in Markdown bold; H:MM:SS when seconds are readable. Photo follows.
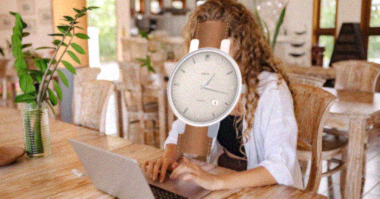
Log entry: **1:17**
